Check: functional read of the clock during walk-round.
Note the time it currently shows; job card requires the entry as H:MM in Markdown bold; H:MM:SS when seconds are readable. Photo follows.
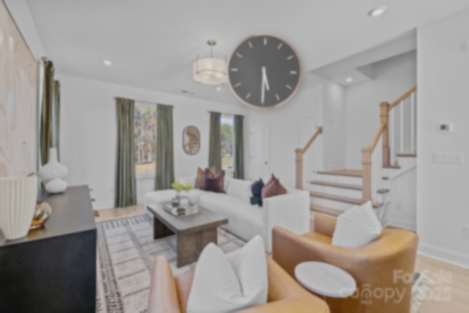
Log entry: **5:30**
